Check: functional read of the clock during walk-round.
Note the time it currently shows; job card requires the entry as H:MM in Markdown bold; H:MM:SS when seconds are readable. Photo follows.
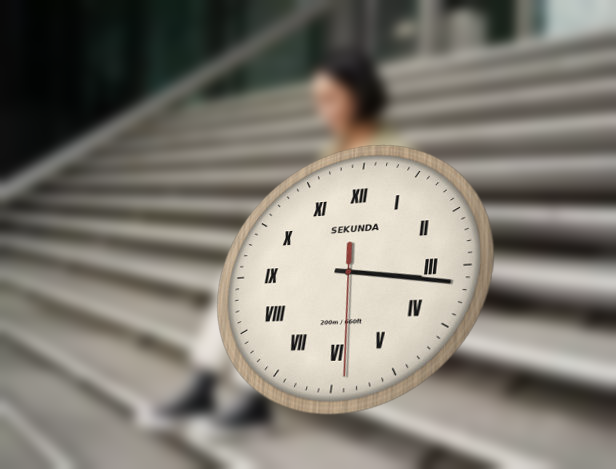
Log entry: **3:16:29**
